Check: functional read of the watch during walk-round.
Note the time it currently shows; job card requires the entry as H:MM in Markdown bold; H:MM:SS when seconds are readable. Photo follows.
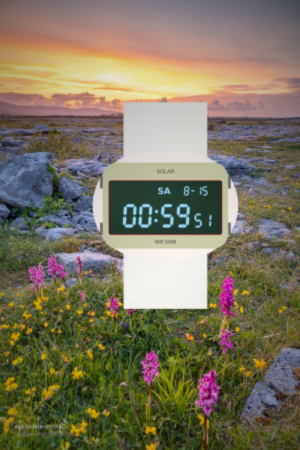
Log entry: **0:59:51**
